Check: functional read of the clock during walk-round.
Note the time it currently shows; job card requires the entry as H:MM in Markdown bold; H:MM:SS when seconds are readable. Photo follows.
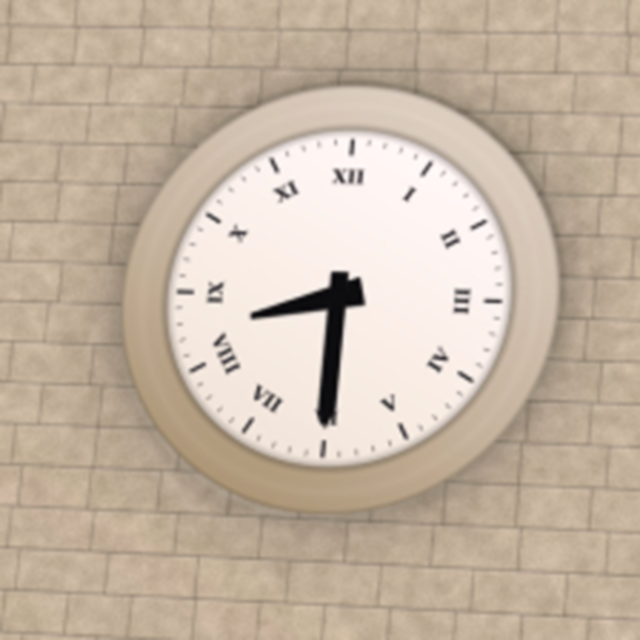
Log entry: **8:30**
